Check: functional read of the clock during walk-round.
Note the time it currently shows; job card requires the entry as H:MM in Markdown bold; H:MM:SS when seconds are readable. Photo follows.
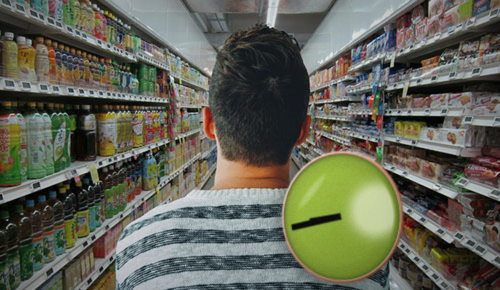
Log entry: **8:43**
